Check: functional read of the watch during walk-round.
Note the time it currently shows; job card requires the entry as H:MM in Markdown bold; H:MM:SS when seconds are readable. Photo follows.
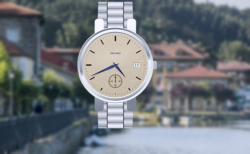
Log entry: **4:41**
